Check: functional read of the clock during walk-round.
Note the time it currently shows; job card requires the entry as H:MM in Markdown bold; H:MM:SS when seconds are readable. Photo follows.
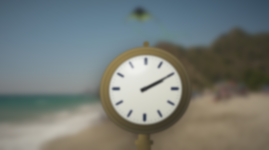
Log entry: **2:10**
